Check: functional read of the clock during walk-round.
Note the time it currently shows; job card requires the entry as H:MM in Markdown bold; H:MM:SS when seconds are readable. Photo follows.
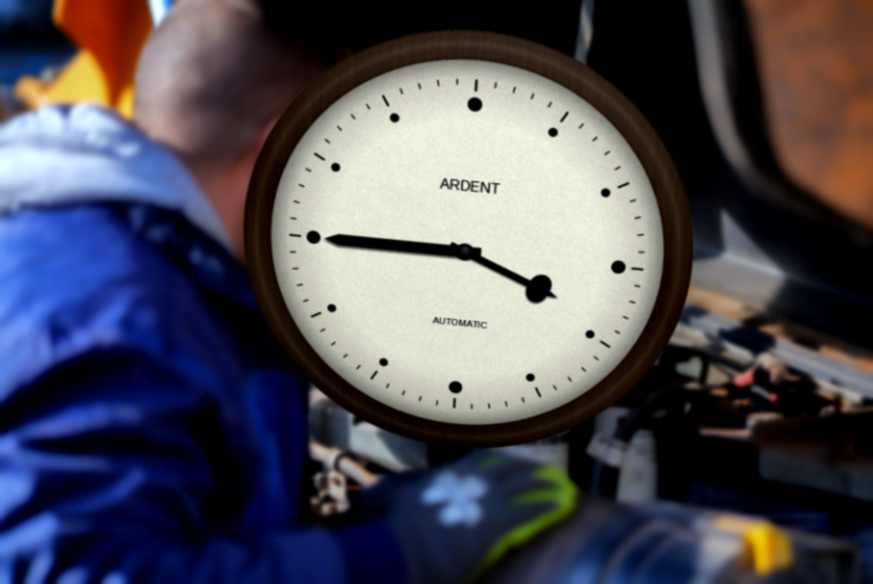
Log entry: **3:45**
